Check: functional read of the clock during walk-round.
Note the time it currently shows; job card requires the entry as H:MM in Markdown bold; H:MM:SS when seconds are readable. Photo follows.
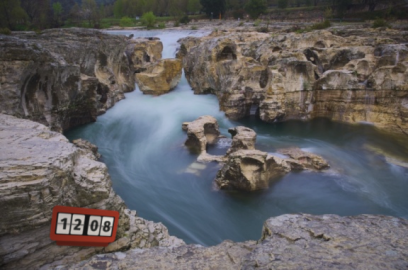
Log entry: **12:08**
